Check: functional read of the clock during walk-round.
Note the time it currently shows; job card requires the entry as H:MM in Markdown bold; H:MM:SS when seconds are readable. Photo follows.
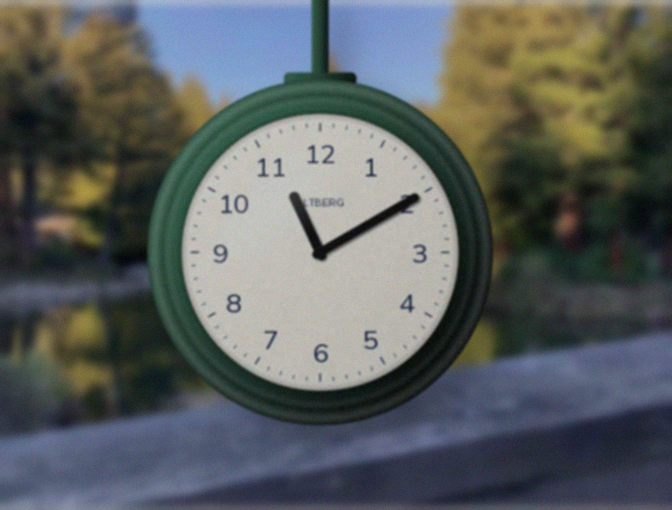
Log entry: **11:10**
